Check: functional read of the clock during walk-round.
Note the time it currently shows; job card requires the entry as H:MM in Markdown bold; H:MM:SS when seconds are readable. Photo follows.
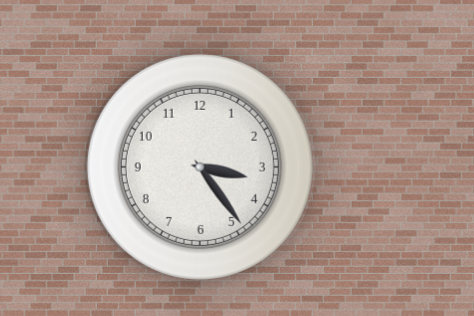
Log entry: **3:24**
